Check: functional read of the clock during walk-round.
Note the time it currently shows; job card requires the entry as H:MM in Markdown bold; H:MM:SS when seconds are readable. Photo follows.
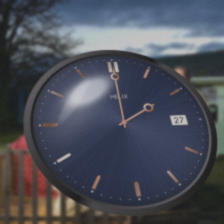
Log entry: **2:00**
